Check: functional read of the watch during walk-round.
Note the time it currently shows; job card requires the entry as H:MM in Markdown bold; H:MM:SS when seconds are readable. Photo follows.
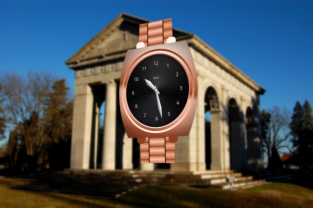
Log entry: **10:28**
